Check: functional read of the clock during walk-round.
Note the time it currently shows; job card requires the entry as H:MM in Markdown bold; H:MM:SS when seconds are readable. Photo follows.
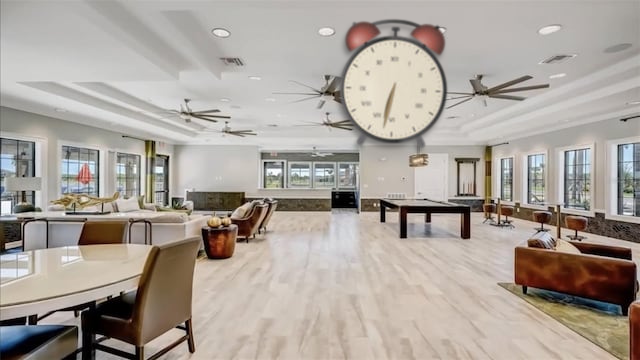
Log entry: **6:32**
